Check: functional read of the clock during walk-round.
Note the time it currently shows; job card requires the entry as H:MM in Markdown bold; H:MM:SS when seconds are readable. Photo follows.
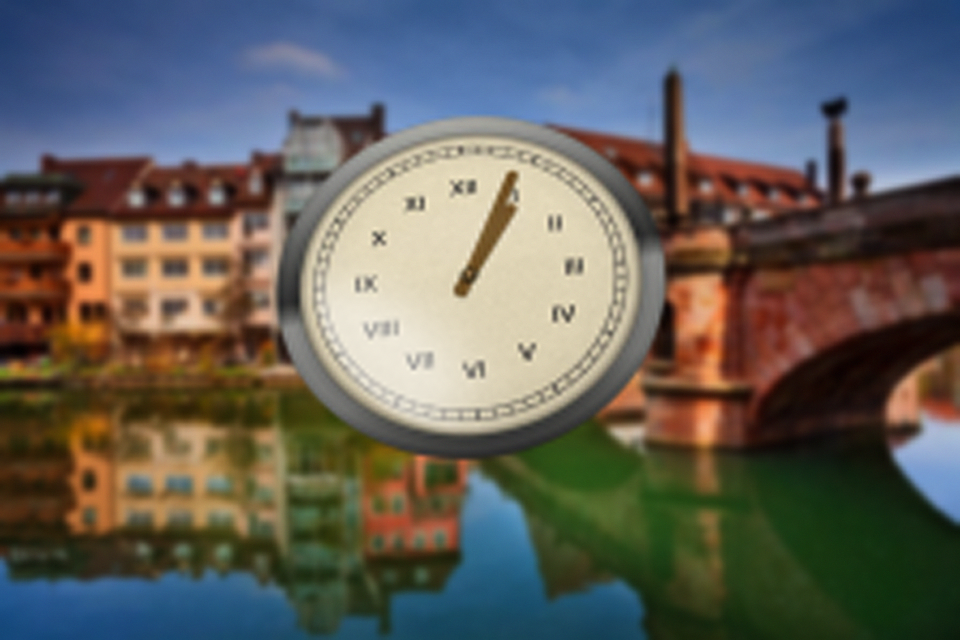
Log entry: **1:04**
